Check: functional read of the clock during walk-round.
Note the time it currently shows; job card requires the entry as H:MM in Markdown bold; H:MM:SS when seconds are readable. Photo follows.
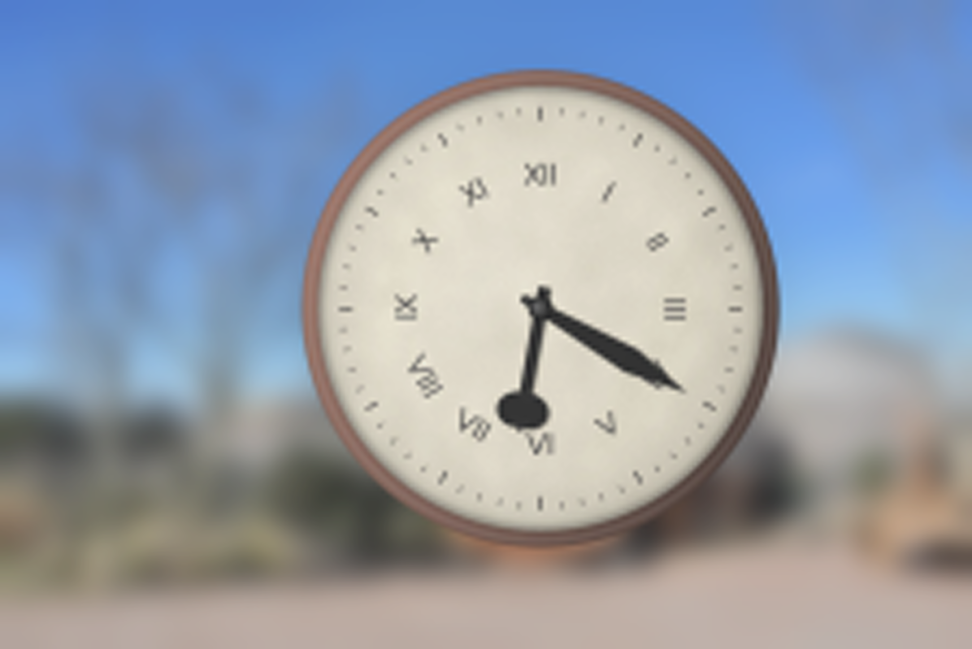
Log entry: **6:20**
